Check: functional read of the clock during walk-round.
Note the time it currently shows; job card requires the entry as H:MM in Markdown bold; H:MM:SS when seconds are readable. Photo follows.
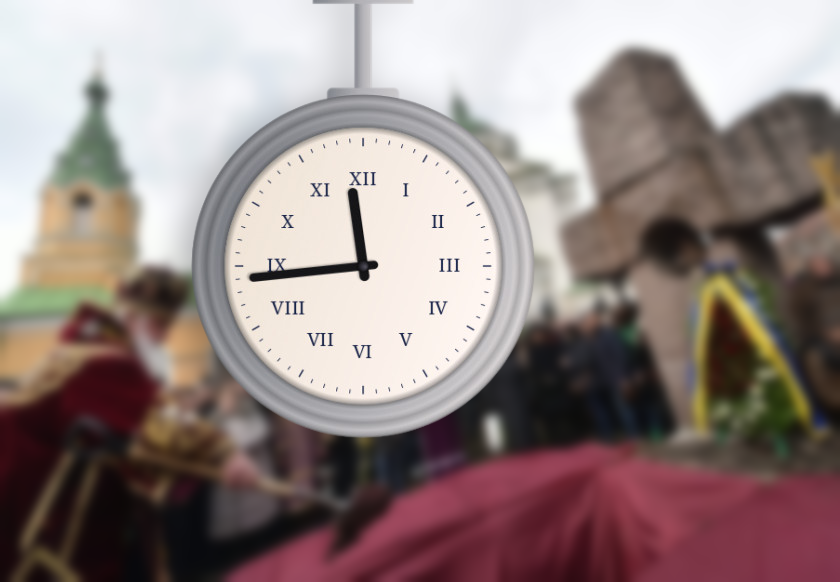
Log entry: **11:44**
